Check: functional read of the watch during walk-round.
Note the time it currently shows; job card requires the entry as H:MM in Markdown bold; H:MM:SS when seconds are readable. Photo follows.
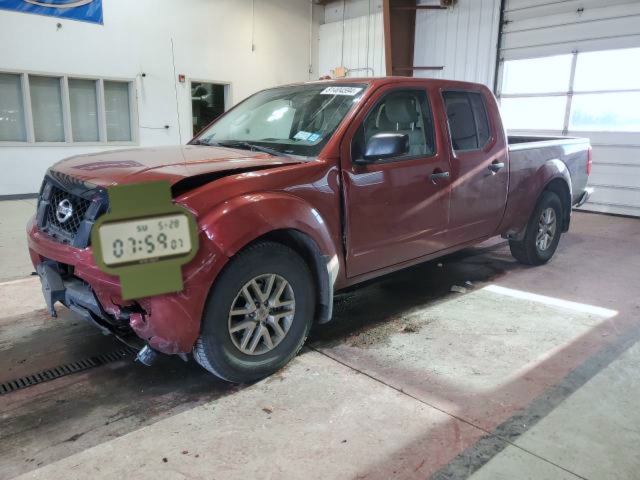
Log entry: **7:59**
